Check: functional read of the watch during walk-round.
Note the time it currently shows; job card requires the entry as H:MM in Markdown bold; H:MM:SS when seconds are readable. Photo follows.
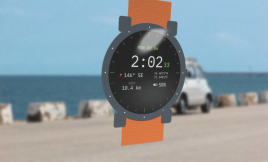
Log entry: **2:02**
